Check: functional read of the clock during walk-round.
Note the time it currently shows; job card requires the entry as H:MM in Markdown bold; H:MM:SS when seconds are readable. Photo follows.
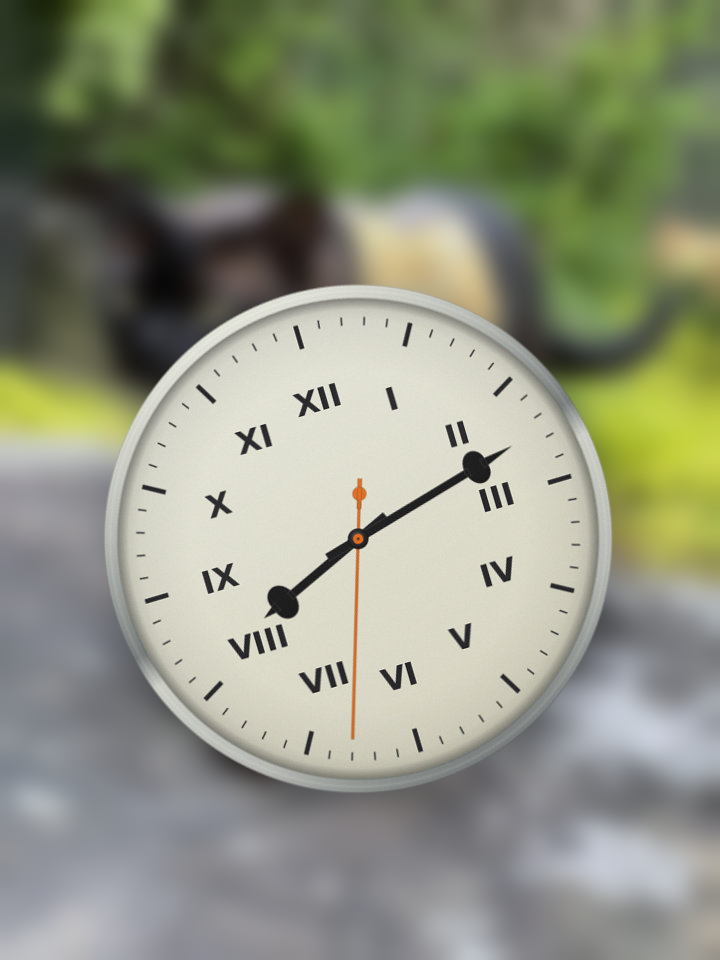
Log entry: **8:12:33**
